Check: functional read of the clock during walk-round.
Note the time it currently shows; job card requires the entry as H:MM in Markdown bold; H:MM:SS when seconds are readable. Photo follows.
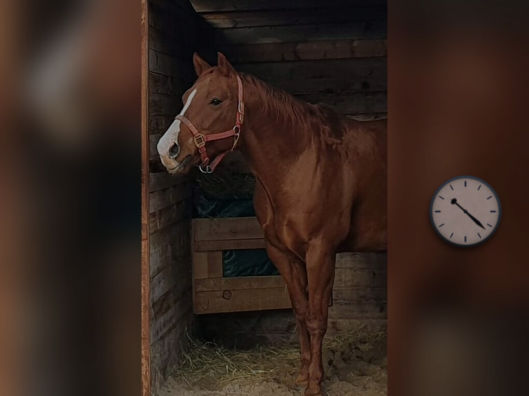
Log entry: **10:22**
